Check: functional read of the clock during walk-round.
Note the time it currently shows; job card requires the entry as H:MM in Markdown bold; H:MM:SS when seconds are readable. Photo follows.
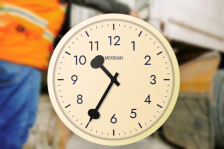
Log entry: **10:35**
